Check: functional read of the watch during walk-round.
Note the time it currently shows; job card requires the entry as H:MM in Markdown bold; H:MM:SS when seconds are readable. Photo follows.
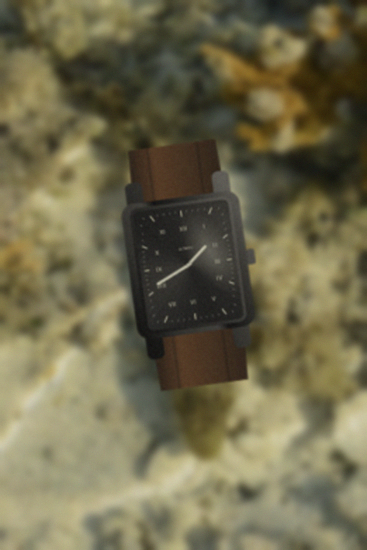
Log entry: **1:41**
